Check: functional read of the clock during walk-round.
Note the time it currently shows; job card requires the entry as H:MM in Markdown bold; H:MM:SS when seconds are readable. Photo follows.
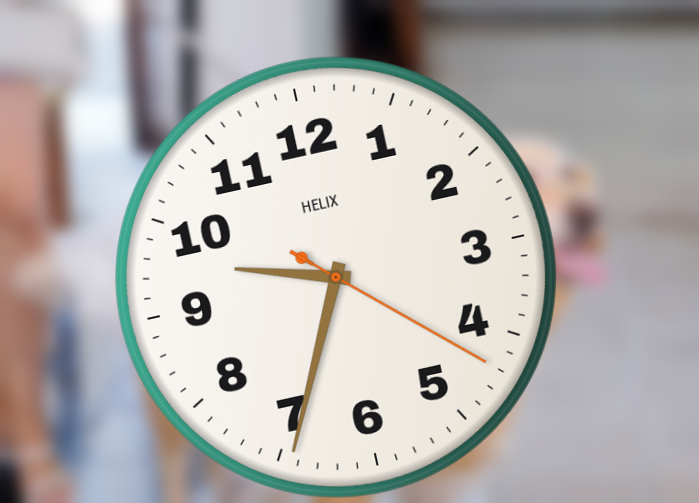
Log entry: **9:34:22**
